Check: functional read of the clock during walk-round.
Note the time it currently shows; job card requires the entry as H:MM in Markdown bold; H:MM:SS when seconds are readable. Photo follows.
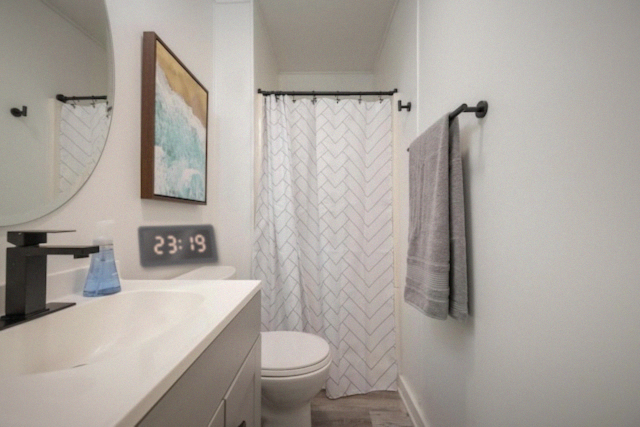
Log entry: **23:19**
